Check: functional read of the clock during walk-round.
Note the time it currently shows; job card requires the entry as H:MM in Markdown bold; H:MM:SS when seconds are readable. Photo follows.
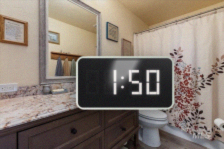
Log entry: **1:50**
